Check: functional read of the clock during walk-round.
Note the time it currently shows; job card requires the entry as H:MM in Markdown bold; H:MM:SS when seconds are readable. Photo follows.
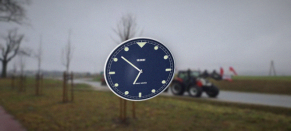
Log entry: **6:52**
